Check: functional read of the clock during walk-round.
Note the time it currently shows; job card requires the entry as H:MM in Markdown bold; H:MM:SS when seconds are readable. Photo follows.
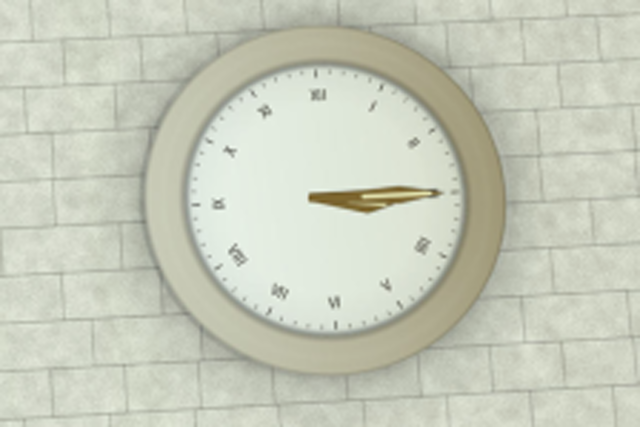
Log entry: **3:15**
